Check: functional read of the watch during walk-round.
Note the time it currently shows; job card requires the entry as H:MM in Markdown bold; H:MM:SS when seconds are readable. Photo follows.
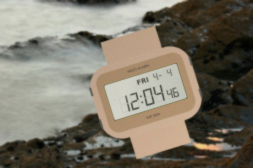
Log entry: **12:04:46**
